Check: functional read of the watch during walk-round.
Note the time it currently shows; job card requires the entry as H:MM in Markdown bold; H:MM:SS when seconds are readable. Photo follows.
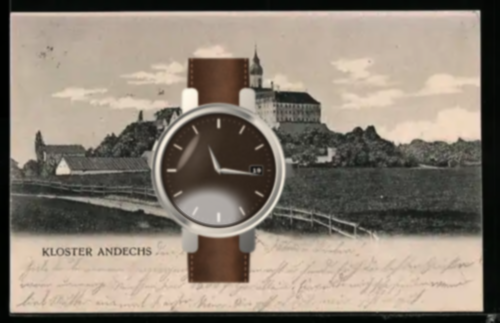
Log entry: **11:16**
